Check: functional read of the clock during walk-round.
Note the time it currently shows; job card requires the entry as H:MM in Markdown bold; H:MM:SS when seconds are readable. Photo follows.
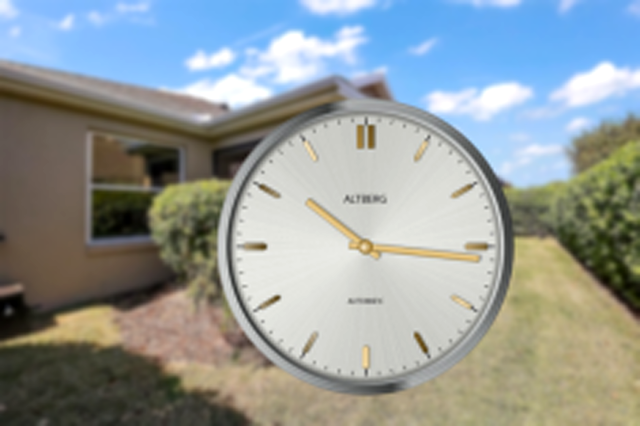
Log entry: **10:16**
